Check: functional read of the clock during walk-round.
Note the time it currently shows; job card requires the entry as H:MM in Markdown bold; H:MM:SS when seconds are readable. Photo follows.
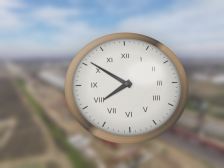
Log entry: **7:51**
